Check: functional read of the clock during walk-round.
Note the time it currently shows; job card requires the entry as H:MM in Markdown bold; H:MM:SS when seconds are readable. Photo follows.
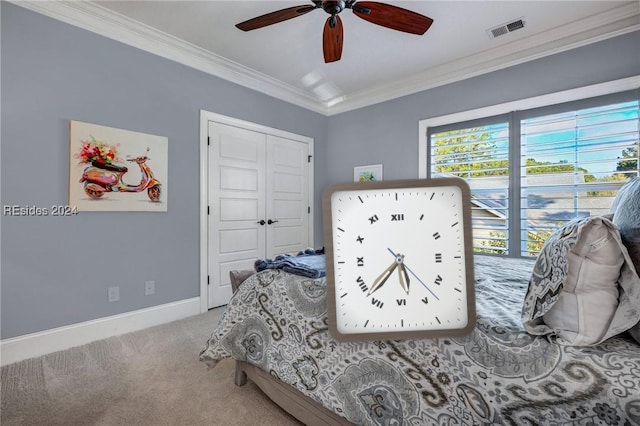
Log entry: **5:37:23**
